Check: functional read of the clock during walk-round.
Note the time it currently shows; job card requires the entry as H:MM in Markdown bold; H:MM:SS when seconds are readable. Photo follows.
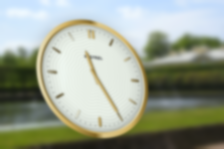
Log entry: **11:25**
